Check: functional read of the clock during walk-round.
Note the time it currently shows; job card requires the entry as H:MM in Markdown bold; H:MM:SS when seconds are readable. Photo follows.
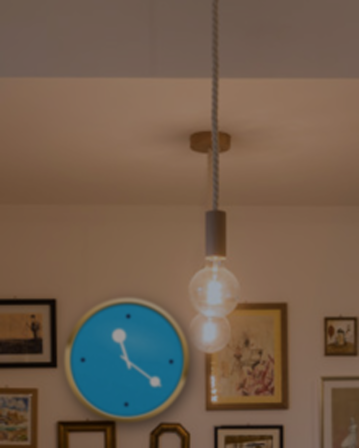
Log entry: **11:21**
